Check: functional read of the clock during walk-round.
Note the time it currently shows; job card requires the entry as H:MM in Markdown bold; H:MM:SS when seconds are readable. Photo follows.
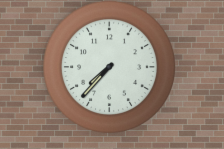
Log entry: **7:37**
